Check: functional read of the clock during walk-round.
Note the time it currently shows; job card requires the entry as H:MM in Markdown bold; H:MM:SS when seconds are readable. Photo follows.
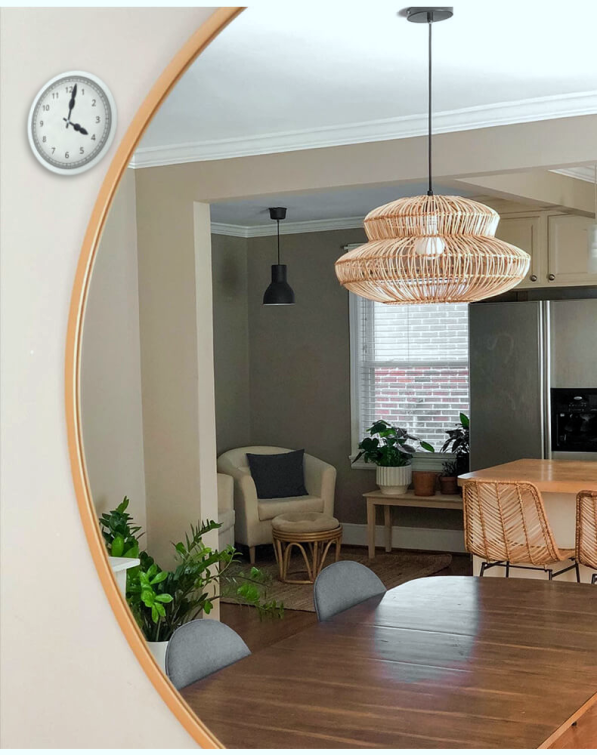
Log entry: **4:02**
